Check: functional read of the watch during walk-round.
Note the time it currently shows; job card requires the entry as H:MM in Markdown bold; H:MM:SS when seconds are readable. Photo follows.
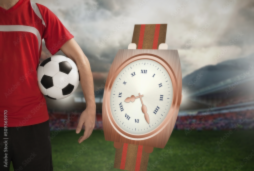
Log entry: **8:25**
